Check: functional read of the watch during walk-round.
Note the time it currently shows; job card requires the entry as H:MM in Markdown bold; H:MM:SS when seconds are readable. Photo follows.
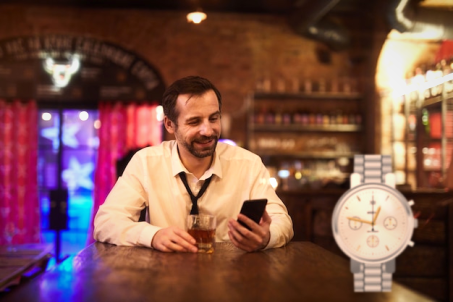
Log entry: **12:47**
